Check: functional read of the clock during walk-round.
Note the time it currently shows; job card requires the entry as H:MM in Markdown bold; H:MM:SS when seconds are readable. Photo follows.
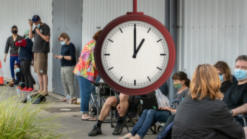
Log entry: **1:00**
